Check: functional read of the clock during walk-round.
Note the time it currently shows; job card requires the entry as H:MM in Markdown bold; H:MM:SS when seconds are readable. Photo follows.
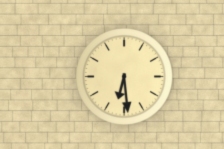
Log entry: **6:29**
